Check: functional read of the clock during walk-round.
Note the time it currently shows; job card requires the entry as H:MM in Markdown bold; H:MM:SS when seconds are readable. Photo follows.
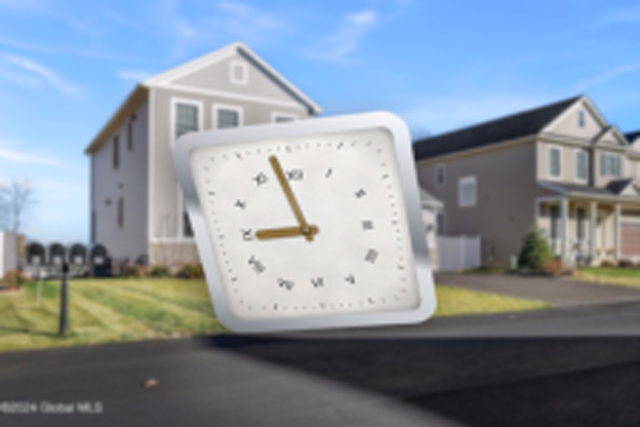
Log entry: **8:58**
